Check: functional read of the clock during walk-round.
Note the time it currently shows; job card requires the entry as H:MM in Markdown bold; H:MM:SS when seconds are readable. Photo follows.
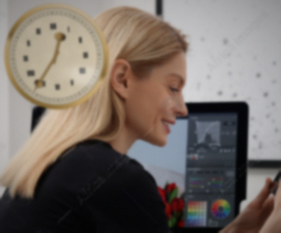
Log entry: **12:36**
